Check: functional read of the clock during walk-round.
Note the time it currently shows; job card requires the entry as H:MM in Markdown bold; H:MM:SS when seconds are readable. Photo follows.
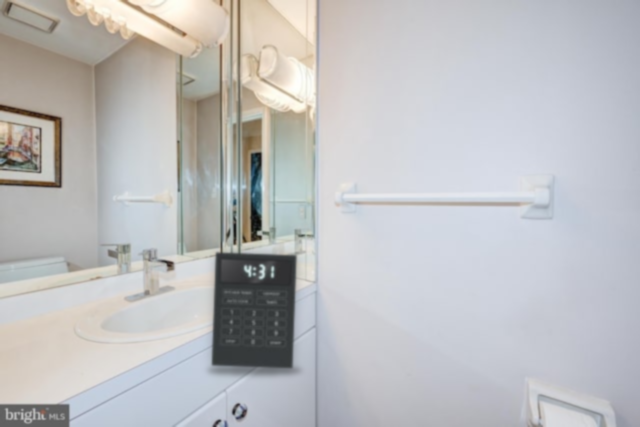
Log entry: **4:31**
